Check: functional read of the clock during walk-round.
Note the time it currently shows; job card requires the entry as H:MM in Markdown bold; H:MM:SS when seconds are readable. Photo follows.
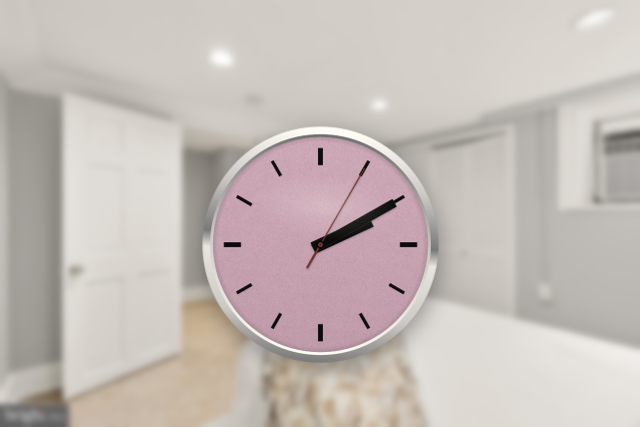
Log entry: **2:10:05**
